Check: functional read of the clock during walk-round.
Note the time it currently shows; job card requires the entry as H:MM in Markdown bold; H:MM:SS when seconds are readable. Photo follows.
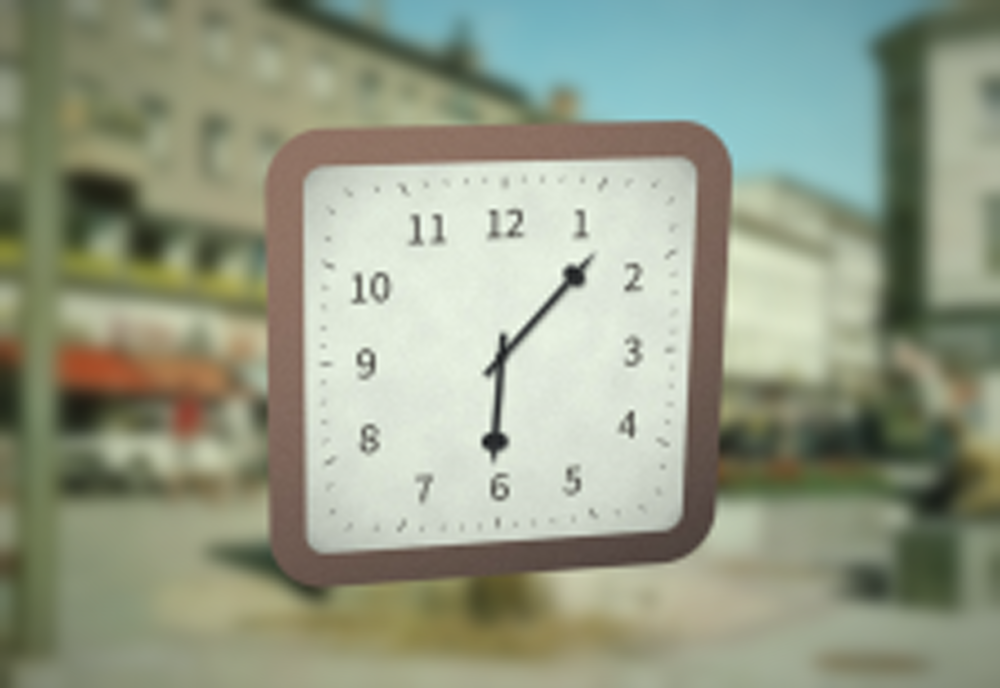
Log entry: **6:07**
